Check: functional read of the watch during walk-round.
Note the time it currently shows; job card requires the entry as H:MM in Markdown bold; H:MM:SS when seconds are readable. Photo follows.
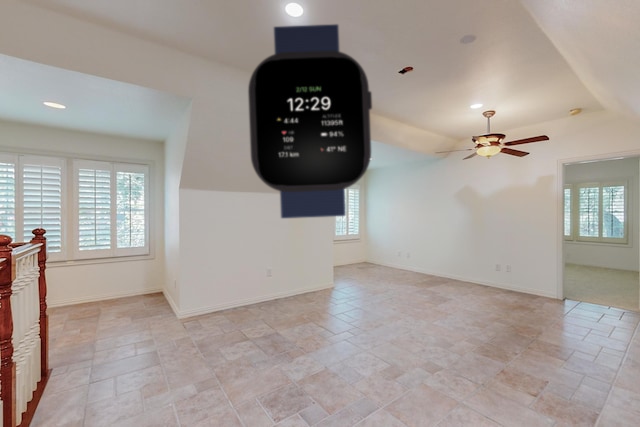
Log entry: **12:29**
